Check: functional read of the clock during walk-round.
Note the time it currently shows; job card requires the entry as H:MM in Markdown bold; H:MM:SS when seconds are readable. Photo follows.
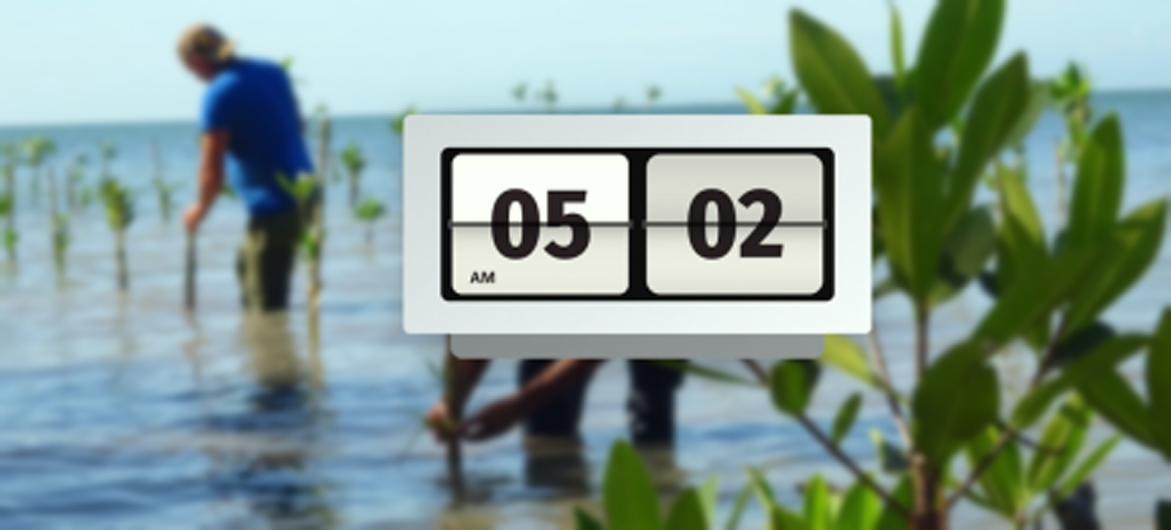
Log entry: **5:02**
